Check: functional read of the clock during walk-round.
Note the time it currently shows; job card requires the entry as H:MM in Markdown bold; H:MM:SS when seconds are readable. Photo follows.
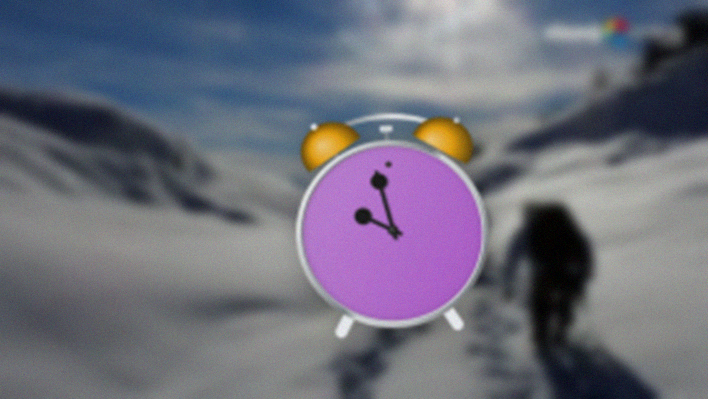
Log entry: **9:58**
